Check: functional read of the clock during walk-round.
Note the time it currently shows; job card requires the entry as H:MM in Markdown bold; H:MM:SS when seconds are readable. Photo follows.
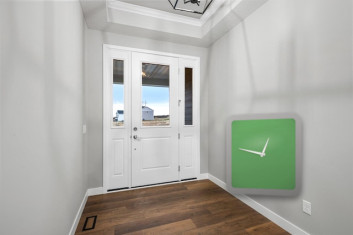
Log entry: **12:47**
